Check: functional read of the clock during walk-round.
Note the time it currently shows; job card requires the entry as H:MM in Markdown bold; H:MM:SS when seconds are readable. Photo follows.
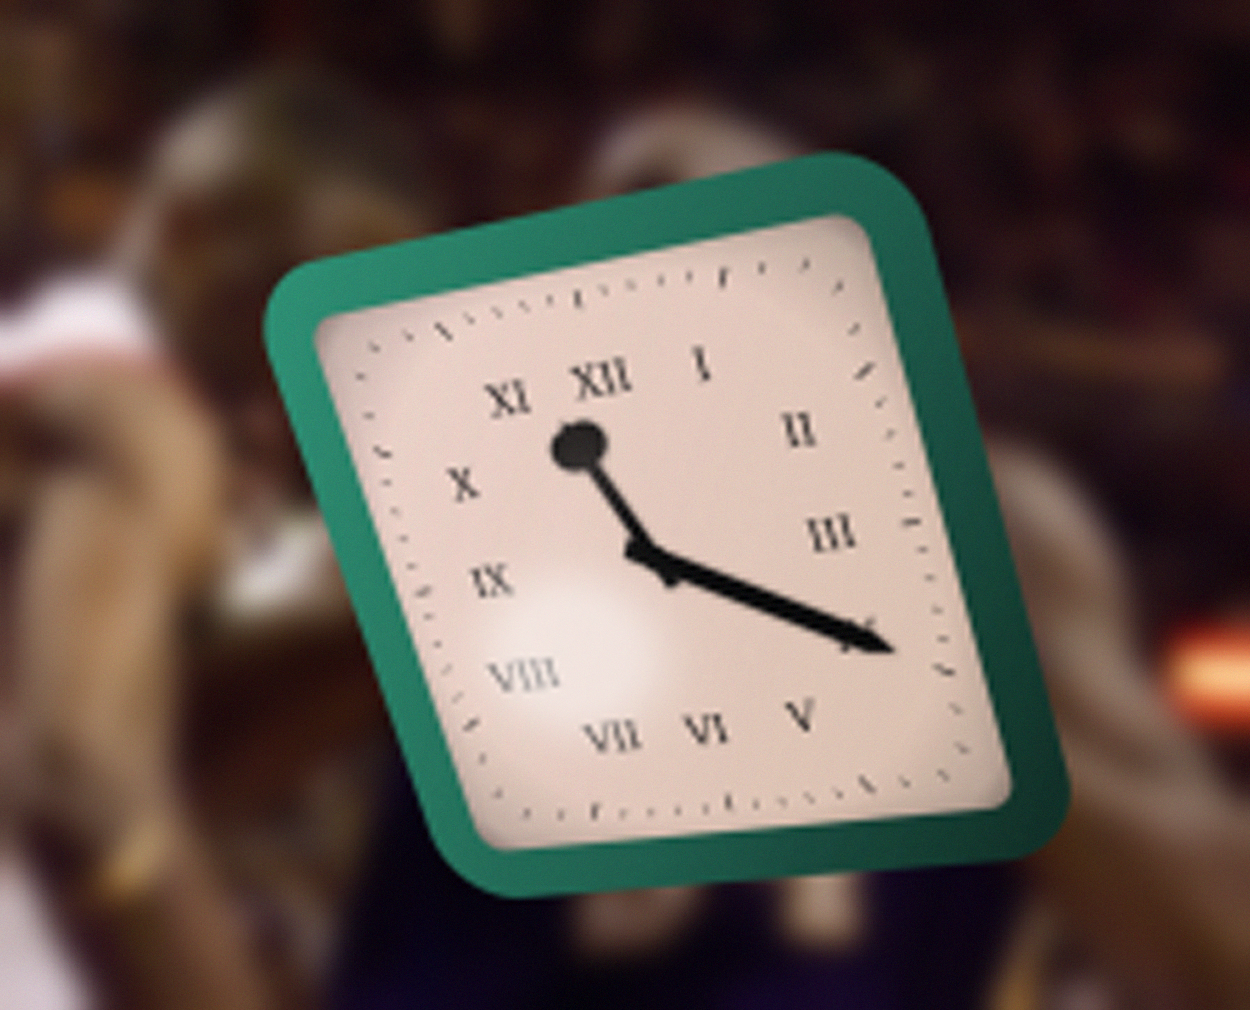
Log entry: **11:20**
